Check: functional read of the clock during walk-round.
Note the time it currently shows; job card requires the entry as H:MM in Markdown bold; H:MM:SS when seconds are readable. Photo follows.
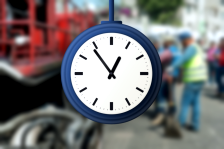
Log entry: **12:54**
